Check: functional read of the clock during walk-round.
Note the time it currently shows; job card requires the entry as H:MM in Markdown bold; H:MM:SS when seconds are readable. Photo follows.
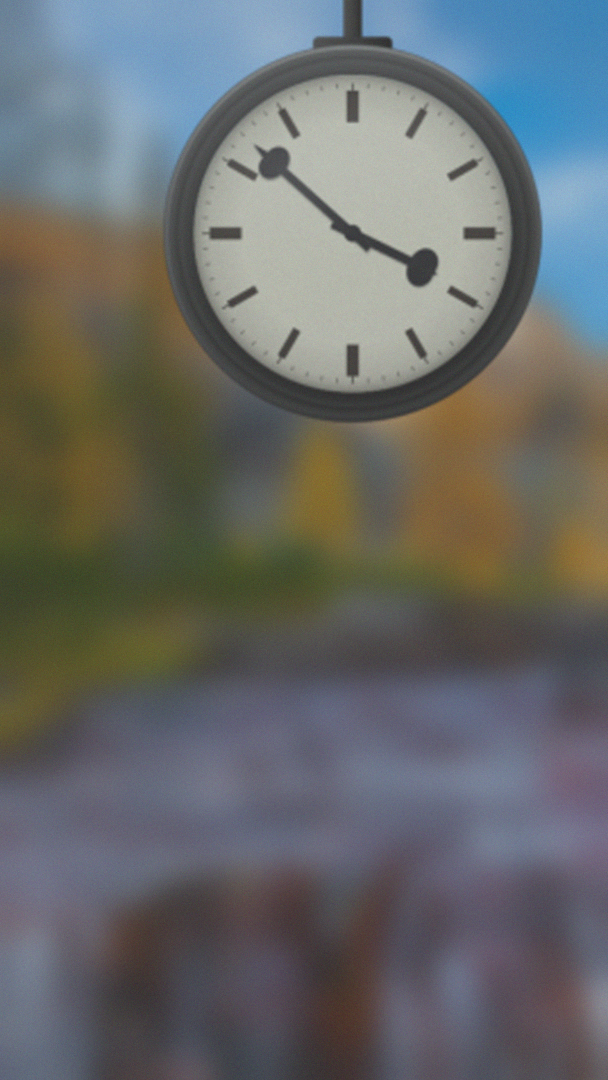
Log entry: **3:52**
